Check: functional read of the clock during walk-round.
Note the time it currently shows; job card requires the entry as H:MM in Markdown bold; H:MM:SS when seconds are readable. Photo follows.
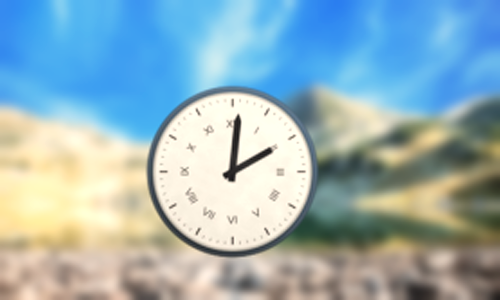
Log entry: **2:01**
